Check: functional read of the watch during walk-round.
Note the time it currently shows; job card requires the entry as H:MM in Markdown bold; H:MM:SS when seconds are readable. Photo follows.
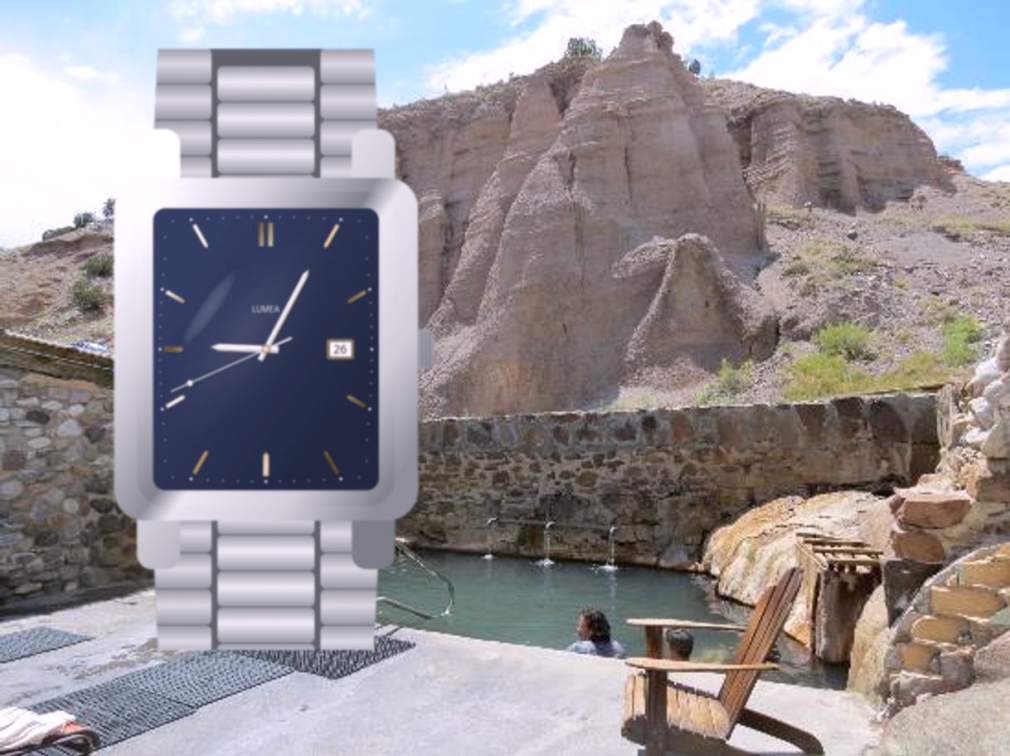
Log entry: **9:04:41**
